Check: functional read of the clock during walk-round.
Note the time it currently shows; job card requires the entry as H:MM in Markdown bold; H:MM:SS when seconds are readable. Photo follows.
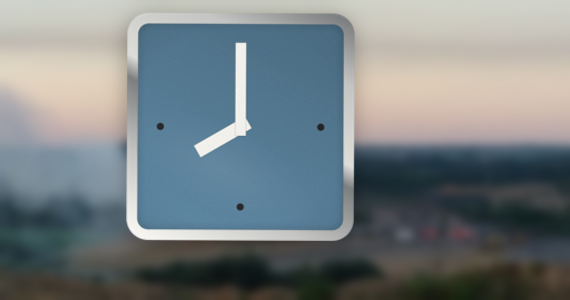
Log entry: **8:00**
